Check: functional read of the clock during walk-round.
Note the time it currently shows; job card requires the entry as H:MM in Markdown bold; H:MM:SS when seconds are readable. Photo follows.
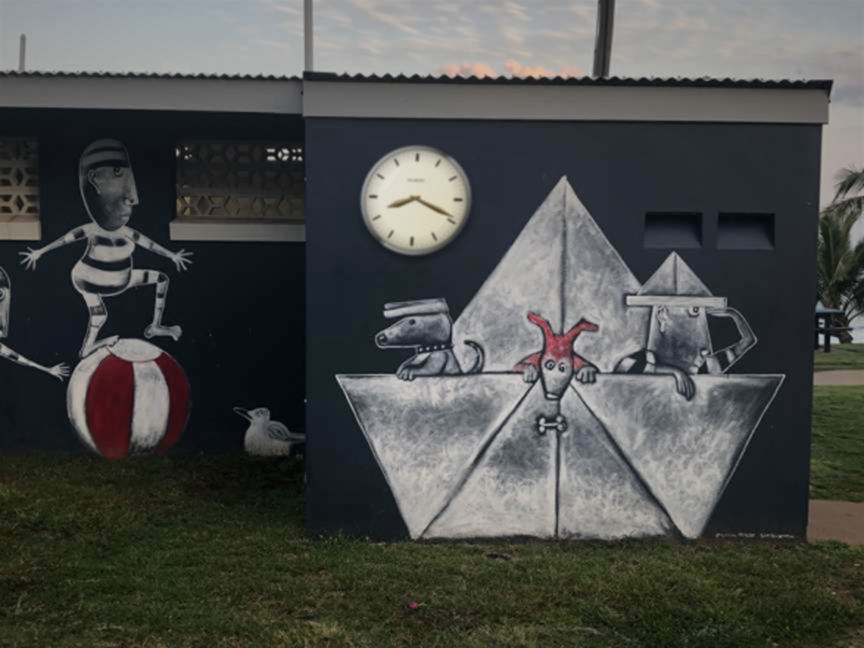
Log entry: **8:19**
